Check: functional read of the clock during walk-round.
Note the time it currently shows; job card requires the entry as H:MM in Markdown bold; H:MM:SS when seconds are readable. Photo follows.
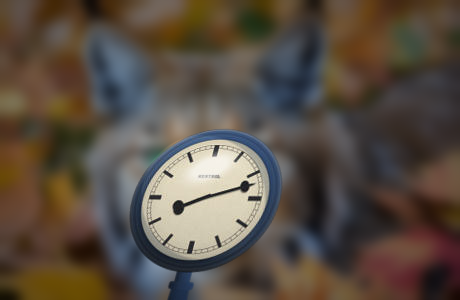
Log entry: **8:12**
